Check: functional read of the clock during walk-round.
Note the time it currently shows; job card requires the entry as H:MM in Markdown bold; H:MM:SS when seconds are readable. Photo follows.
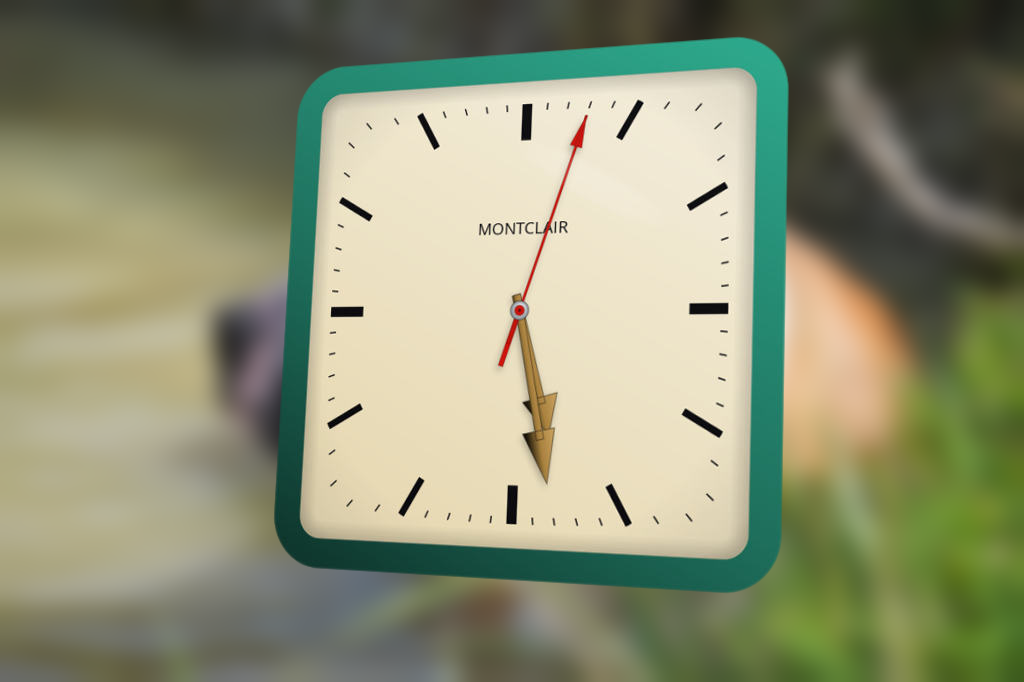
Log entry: **5:28:03**
